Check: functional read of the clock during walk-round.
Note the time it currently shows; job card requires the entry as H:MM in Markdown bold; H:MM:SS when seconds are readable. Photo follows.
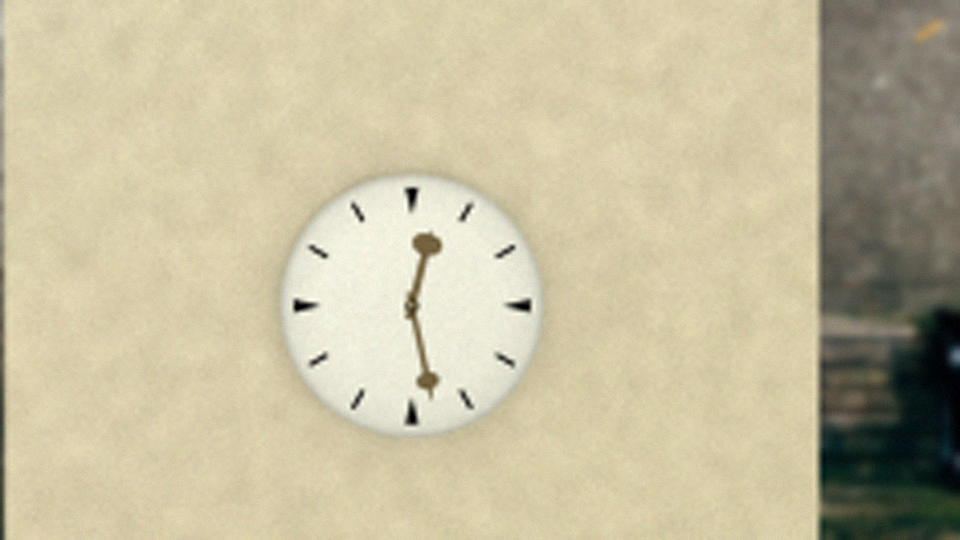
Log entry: **12:28**
